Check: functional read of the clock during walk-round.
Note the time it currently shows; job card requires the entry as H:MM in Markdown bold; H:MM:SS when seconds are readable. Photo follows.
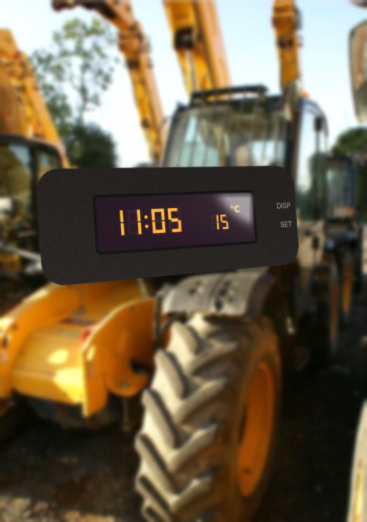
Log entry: **11:05**
